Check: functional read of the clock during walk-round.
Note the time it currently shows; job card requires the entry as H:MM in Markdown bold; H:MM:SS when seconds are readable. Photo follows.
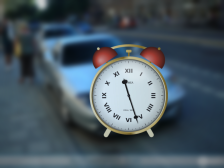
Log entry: **11:27**
